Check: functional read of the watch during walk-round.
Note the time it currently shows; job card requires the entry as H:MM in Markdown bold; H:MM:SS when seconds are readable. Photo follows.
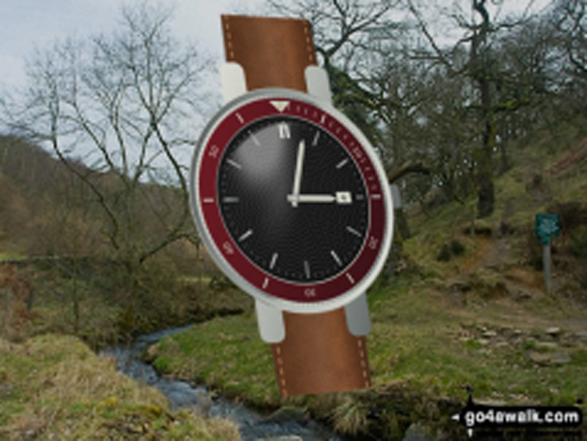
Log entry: **3:03**
